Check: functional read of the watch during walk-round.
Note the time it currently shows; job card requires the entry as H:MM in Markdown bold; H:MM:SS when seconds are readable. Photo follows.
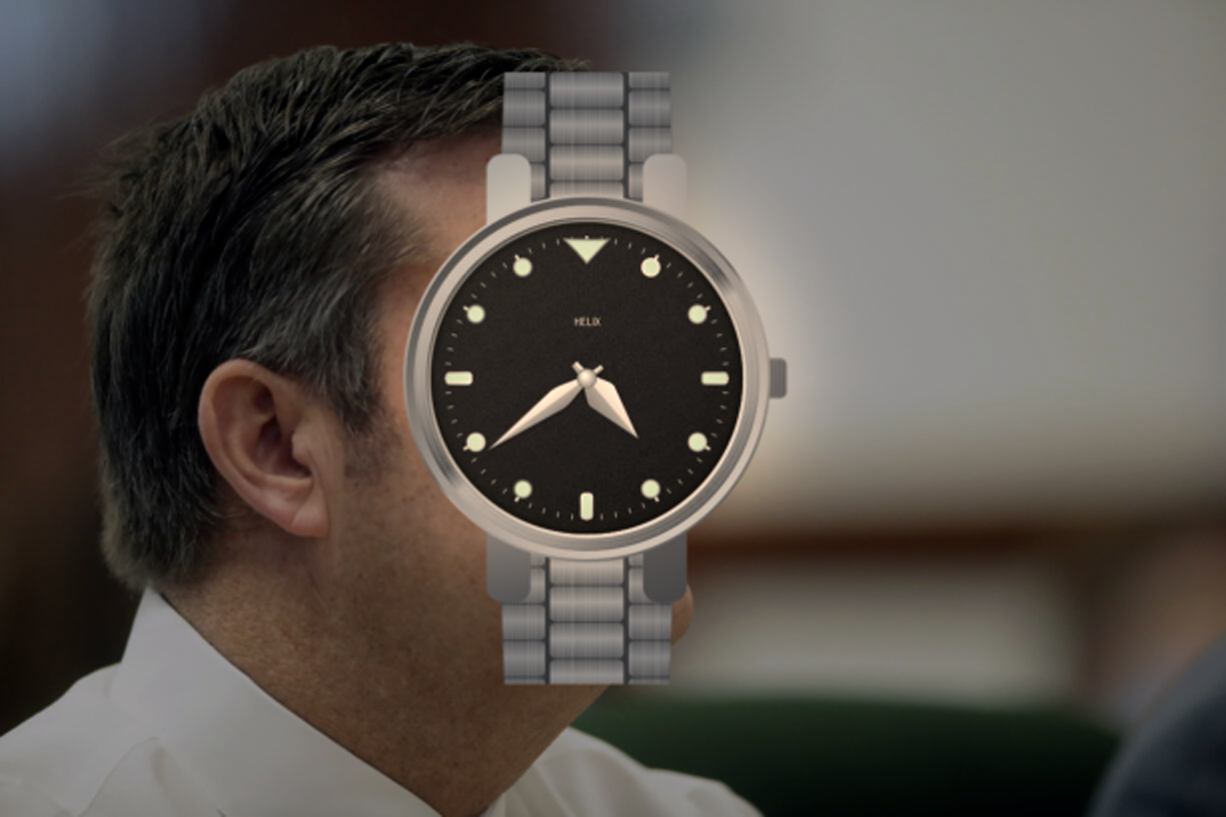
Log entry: **4:39**
